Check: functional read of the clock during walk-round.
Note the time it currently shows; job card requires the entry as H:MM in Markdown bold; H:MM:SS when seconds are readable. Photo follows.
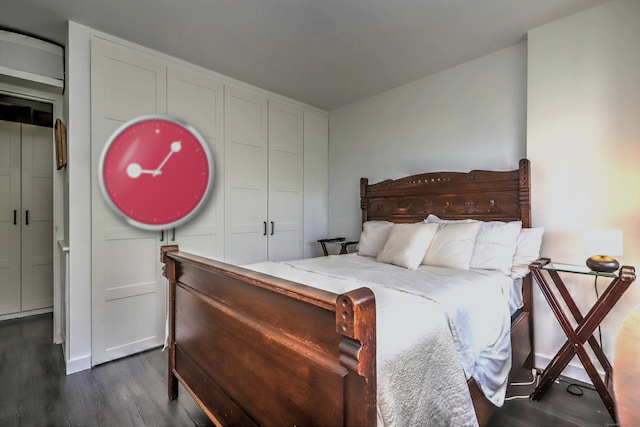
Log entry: **9:06**
